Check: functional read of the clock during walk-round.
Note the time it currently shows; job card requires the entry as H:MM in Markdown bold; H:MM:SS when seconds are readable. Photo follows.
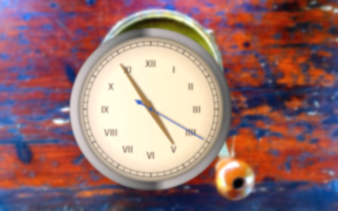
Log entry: **4:54:20**
